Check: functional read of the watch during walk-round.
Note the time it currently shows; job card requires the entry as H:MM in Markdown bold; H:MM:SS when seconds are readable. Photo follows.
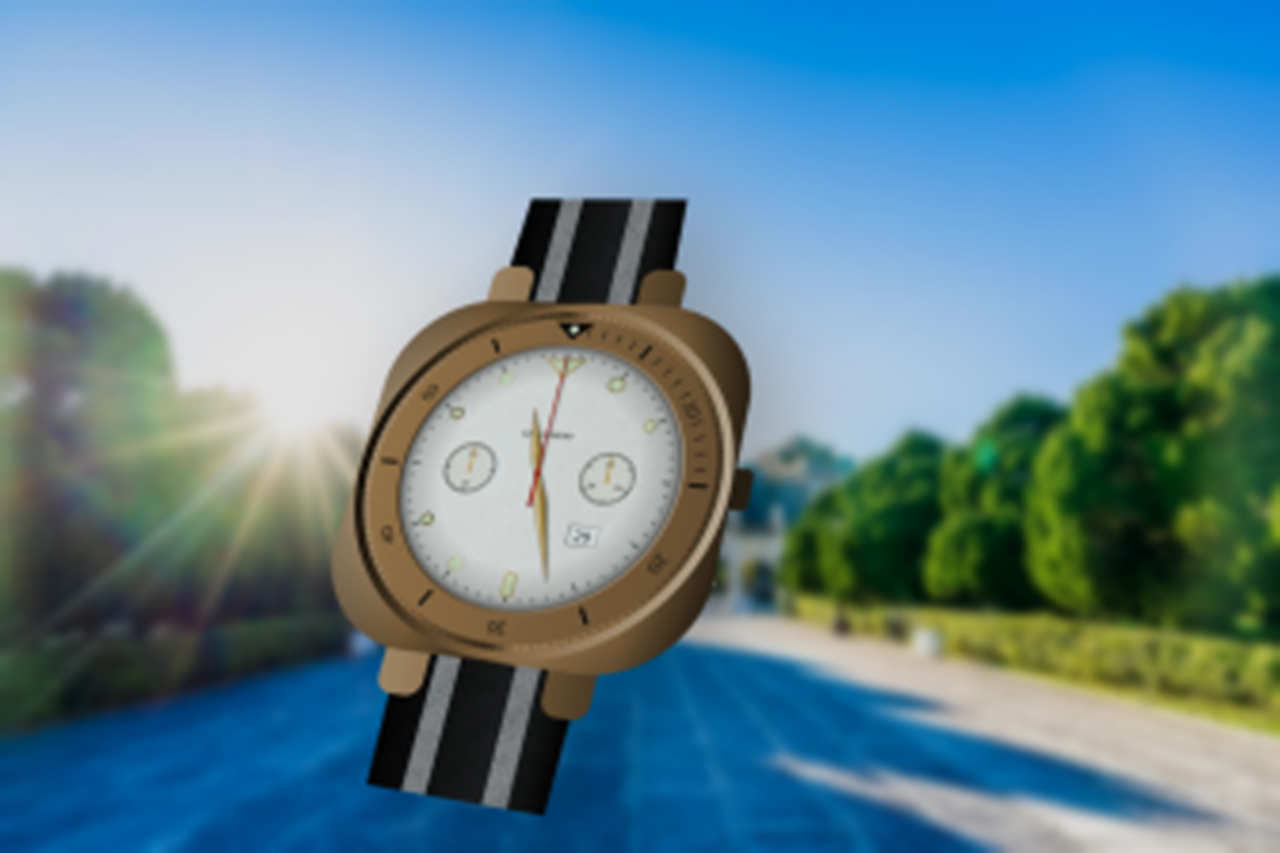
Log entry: **11:27**
